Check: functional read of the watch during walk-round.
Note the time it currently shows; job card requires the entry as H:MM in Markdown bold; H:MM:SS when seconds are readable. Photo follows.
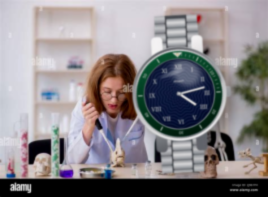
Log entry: **4:13**
